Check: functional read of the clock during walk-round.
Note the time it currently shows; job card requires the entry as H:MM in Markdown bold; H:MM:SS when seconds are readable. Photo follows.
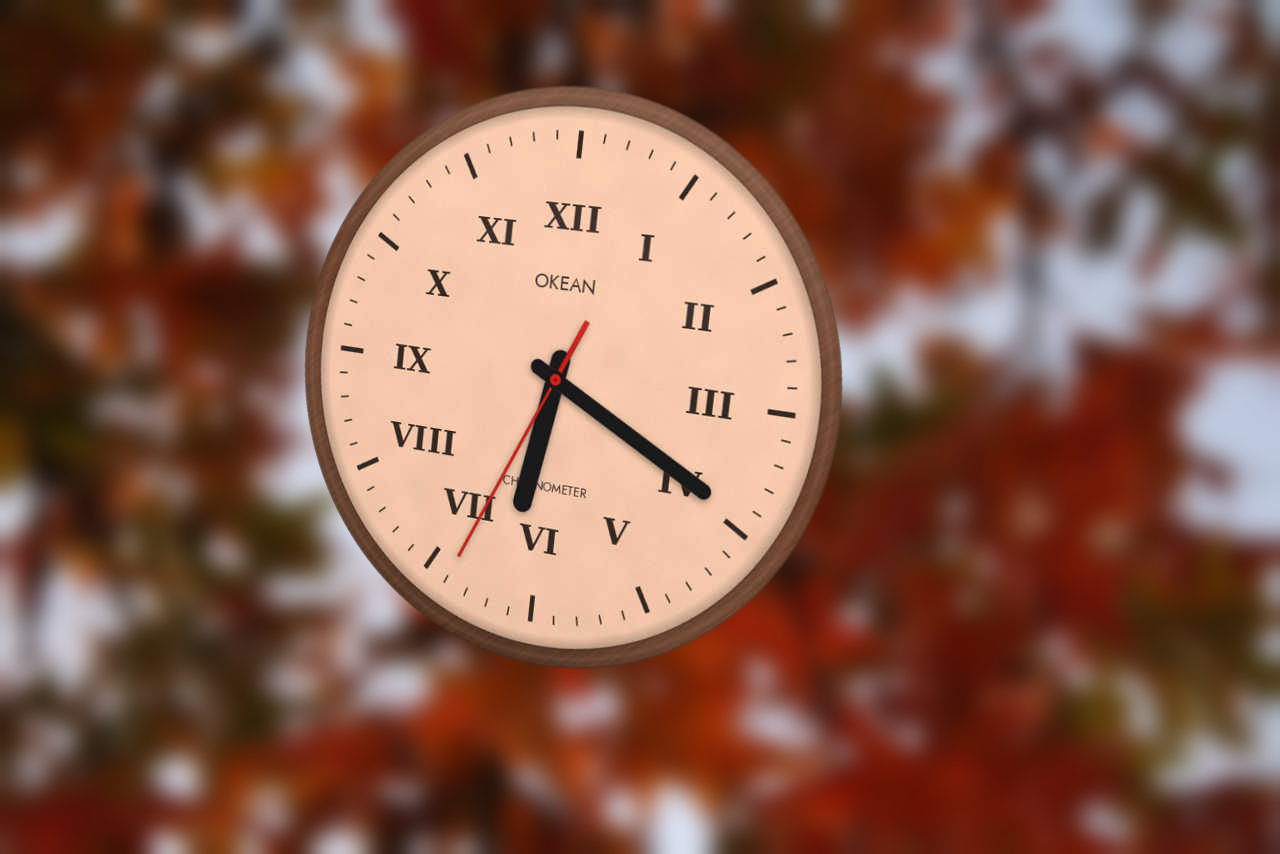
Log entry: **6:19:34**
